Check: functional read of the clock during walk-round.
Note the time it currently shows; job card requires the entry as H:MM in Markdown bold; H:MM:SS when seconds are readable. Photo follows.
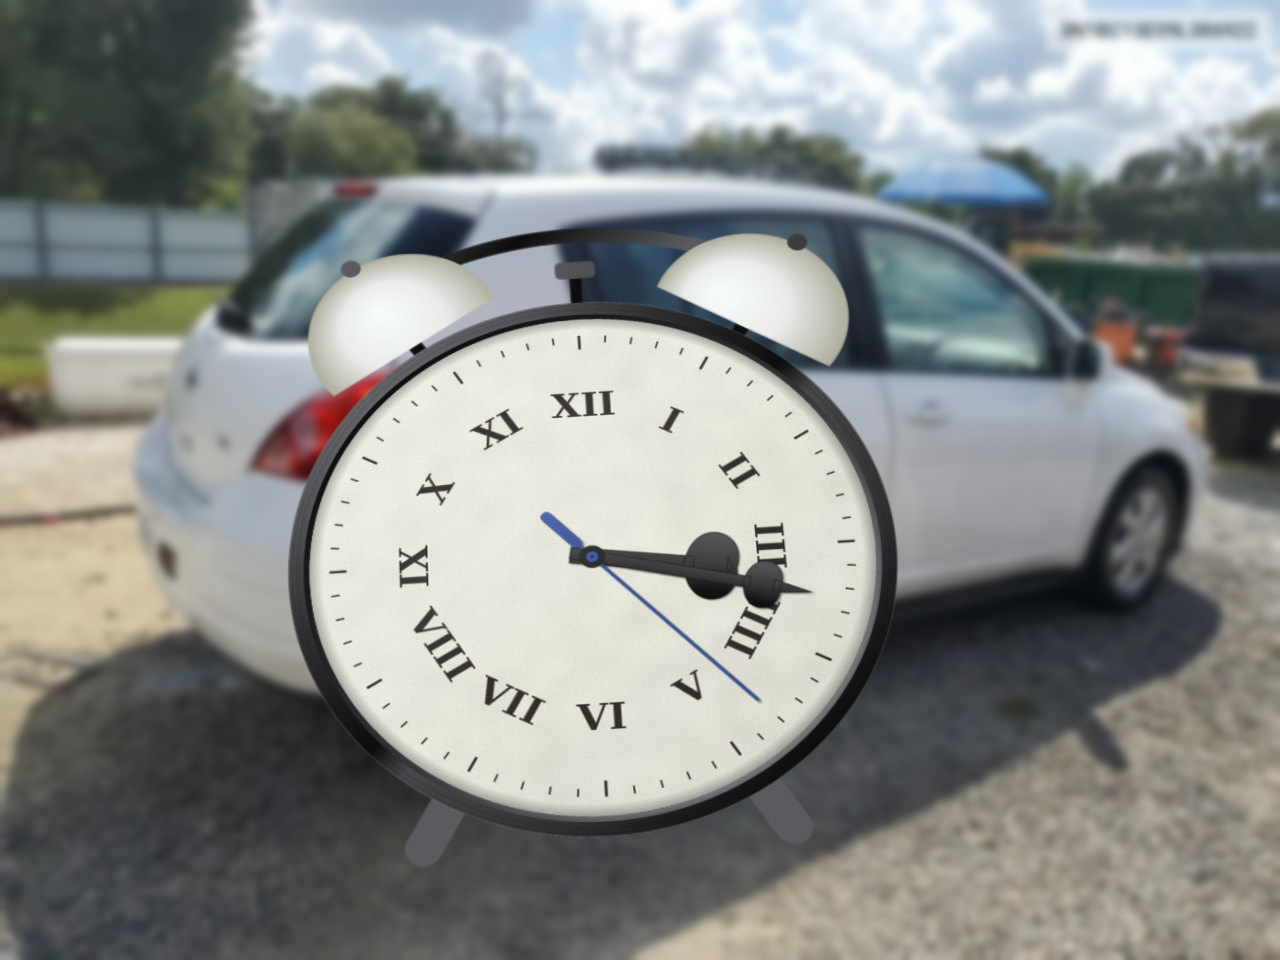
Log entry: **3:17:23**
